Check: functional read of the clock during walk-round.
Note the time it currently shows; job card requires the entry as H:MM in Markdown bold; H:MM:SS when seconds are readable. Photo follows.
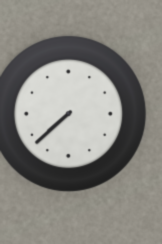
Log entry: **7:38**
